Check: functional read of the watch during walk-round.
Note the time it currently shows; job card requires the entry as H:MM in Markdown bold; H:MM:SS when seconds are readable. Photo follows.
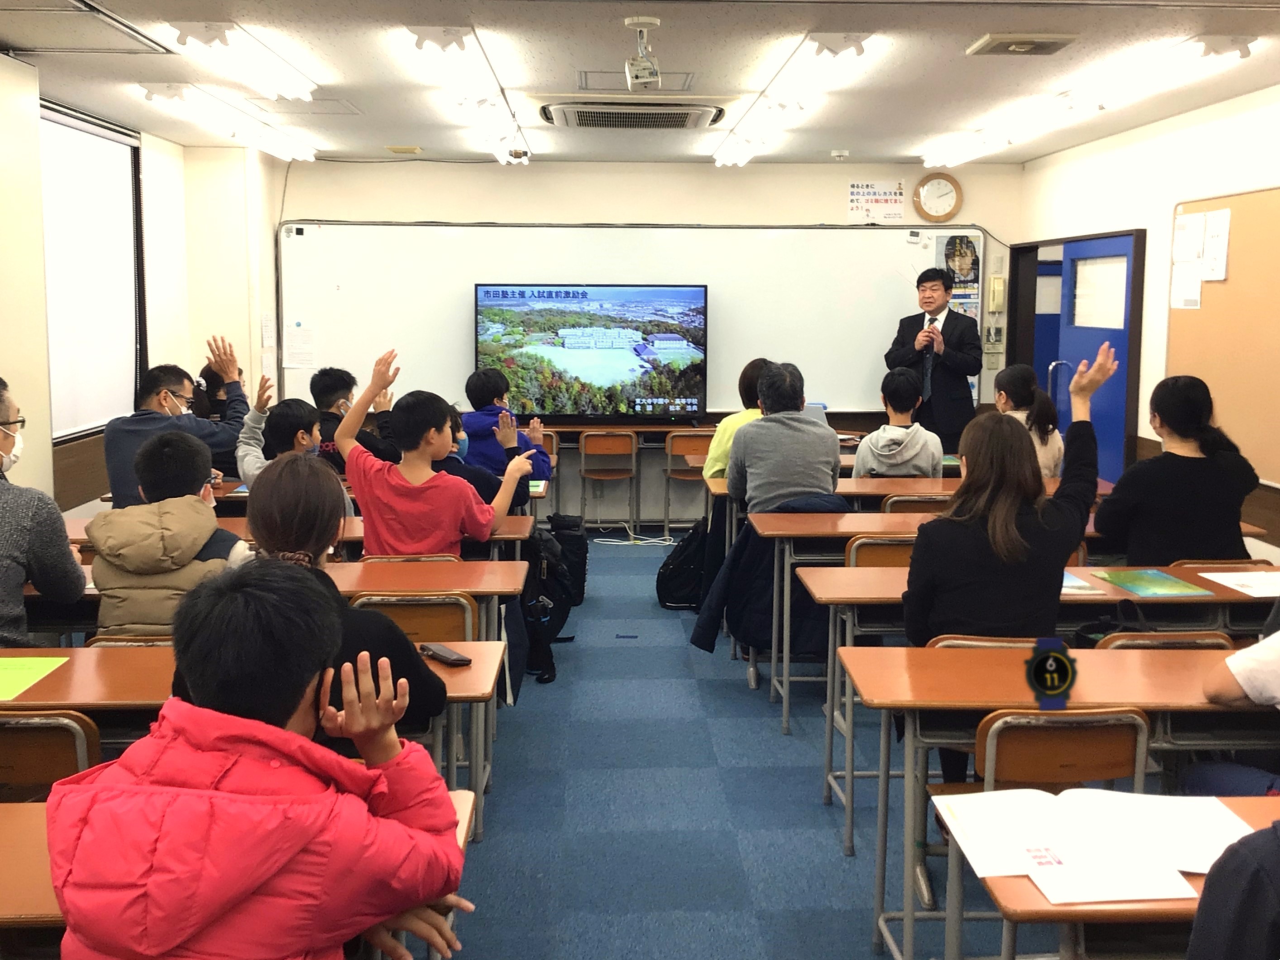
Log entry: **6:11**
